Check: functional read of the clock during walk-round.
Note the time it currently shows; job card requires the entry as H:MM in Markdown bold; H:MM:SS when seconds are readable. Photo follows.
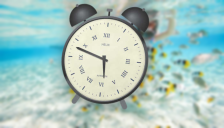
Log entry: **5:48**
